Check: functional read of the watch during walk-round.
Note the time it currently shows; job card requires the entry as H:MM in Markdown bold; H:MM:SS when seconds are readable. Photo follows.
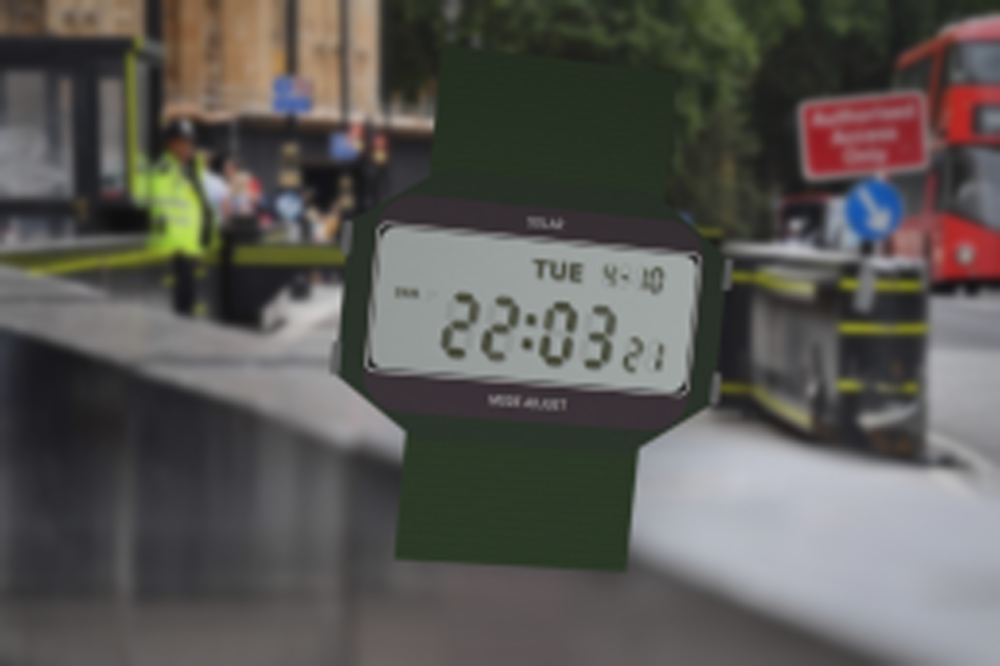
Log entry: **22:03:21**
